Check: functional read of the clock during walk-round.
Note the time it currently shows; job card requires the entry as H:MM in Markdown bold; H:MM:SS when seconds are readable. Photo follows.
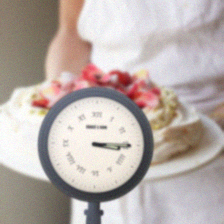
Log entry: **3:15**
